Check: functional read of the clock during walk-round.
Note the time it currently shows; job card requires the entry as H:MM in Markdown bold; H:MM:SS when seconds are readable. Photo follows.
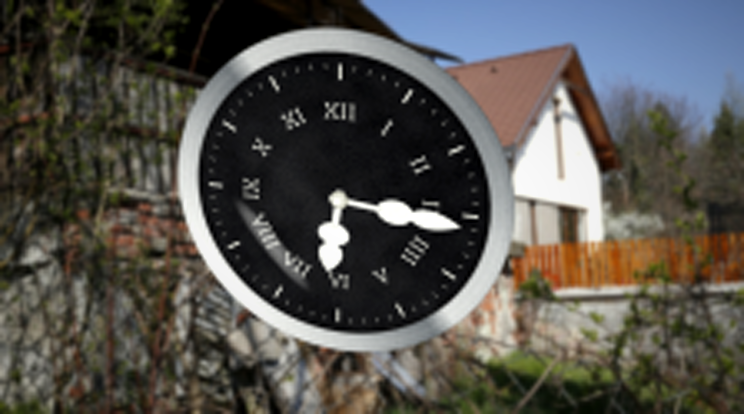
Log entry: **6:16**
